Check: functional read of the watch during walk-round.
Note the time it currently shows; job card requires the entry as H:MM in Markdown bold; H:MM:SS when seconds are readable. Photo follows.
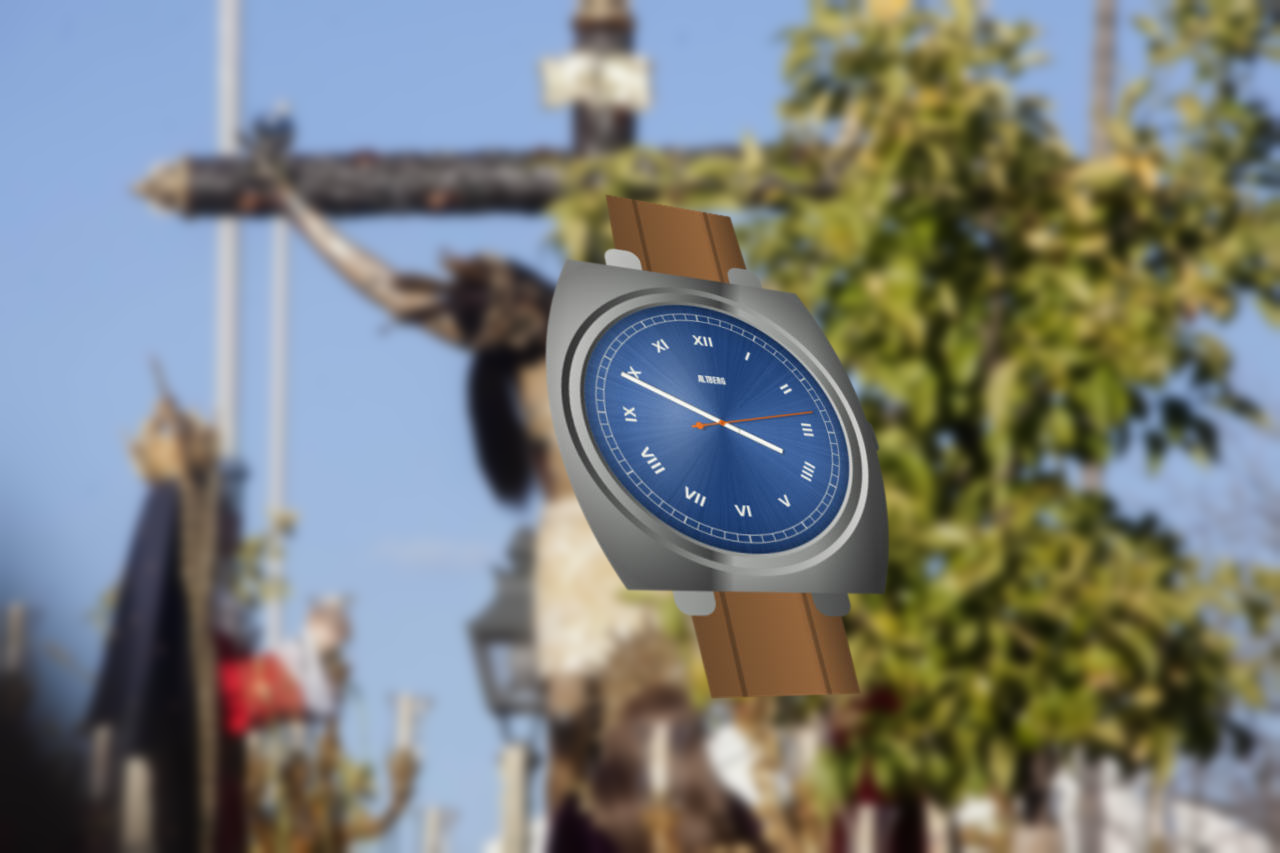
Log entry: **3:49:13**
